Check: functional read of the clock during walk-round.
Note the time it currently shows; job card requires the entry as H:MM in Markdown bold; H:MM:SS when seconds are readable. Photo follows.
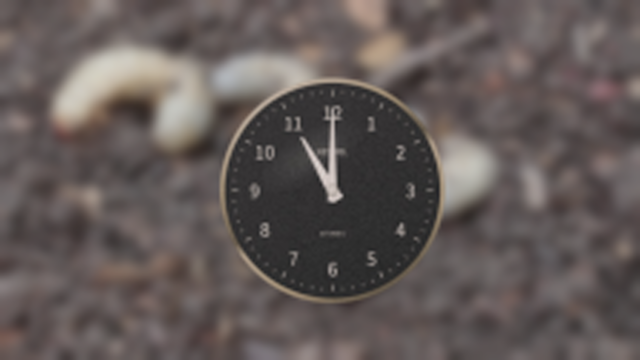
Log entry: **11:00**
